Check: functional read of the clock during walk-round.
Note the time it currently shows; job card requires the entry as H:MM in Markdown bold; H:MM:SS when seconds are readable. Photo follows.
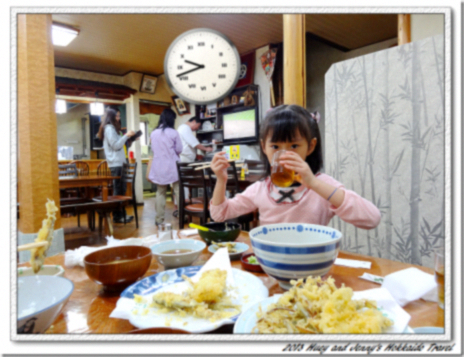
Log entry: **9:42**
